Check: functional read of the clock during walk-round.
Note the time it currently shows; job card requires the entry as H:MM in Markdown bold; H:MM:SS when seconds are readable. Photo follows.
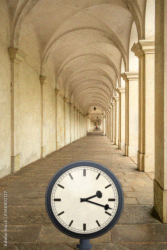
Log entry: **2:18**
